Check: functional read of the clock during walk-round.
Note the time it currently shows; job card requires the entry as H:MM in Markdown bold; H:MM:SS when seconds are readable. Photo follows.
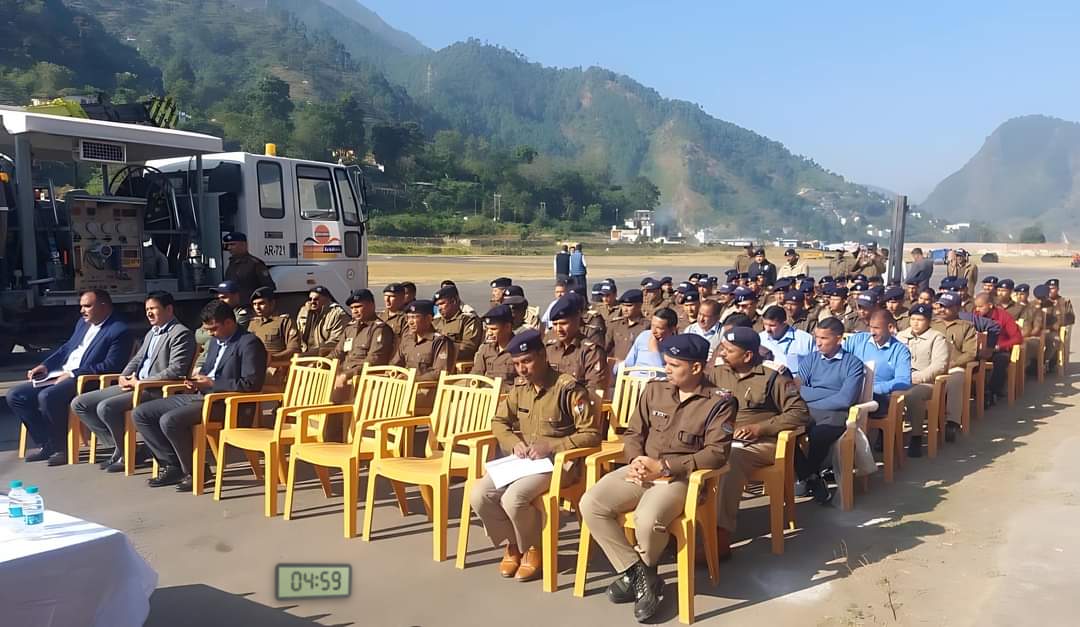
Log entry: **4:59**
